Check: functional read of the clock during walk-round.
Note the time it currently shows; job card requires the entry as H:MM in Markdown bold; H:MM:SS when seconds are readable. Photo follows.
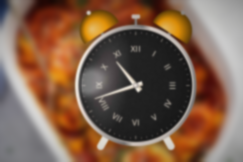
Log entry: **10:42**
